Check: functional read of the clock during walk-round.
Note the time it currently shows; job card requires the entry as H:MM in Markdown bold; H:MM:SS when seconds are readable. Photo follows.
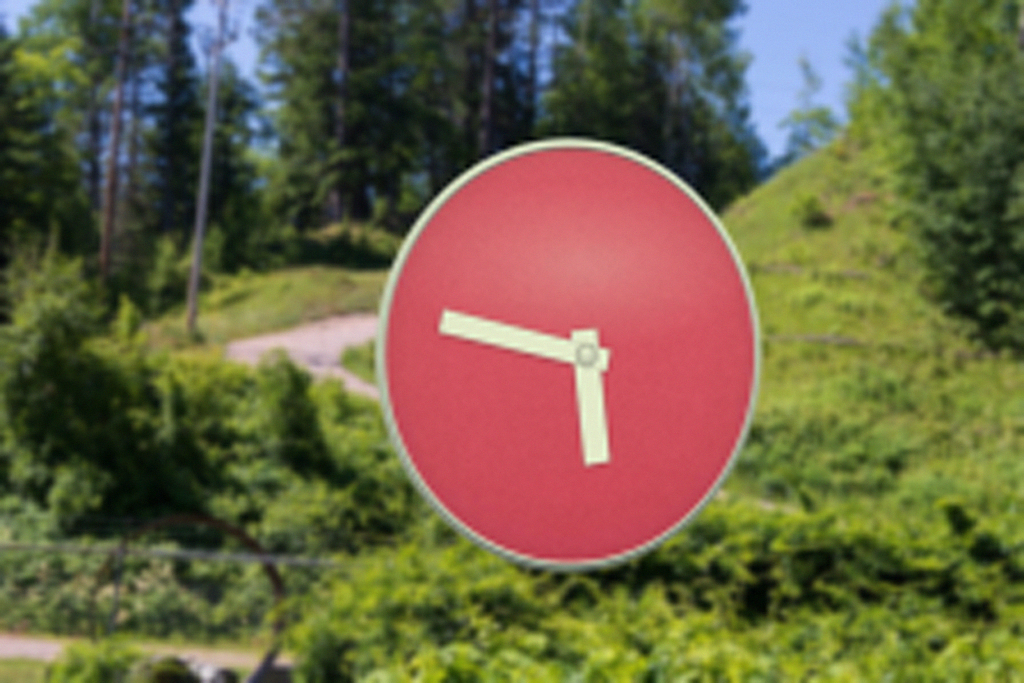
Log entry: **5:47**
